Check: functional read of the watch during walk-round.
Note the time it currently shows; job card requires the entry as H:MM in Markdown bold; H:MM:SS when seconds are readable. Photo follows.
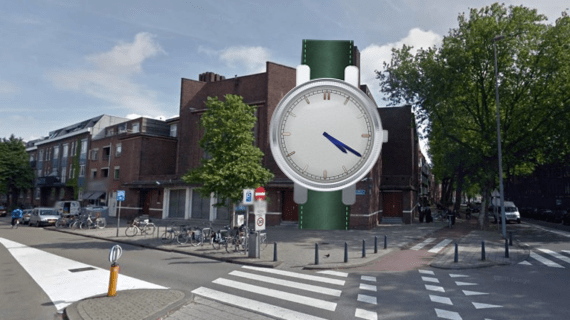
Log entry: **4:20**
